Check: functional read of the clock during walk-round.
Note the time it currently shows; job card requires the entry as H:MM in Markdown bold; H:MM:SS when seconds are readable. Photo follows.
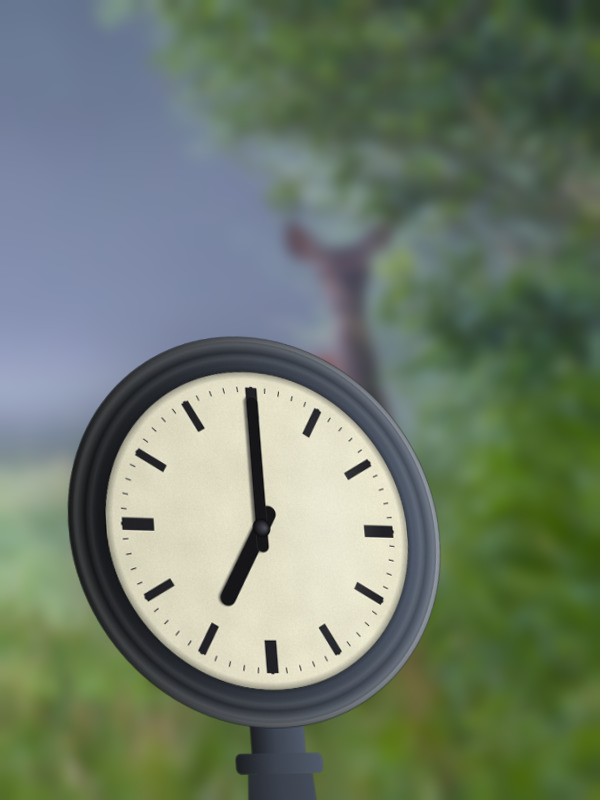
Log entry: **7:00**
